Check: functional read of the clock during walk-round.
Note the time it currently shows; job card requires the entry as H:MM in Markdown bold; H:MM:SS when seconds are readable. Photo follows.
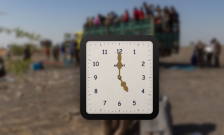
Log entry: **5:00**
